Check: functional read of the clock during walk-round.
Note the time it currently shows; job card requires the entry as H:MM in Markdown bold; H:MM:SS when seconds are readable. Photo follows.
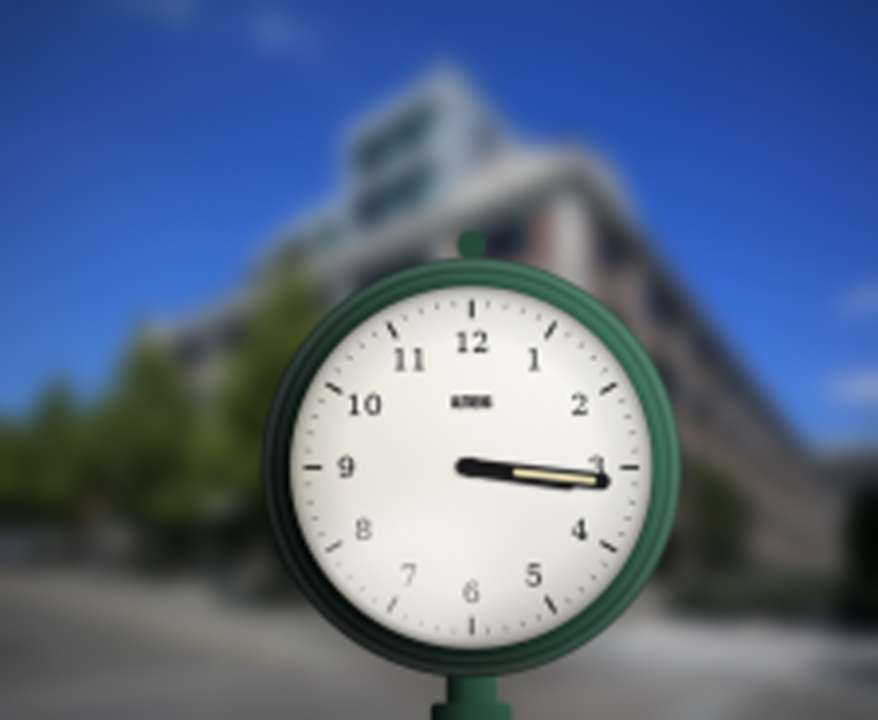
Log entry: **3:16**
